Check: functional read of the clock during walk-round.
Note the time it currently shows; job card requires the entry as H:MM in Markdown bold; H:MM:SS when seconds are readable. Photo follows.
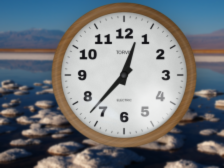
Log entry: **12:37**
